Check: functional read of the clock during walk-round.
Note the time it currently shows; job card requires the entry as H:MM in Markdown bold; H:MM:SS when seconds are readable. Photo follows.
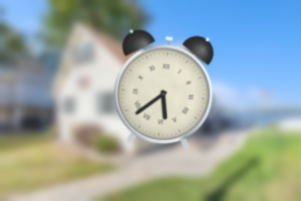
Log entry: **5:38**
